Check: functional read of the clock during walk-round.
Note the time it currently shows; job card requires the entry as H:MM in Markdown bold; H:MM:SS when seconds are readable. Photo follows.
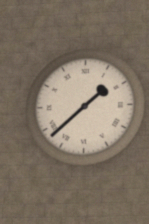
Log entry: **1:38**
